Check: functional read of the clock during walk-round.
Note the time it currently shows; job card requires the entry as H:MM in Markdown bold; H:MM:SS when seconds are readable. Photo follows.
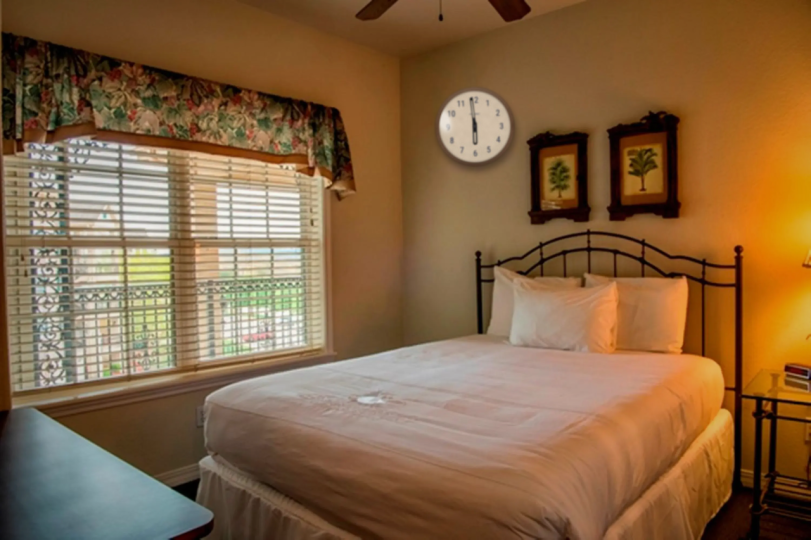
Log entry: **5:59**
